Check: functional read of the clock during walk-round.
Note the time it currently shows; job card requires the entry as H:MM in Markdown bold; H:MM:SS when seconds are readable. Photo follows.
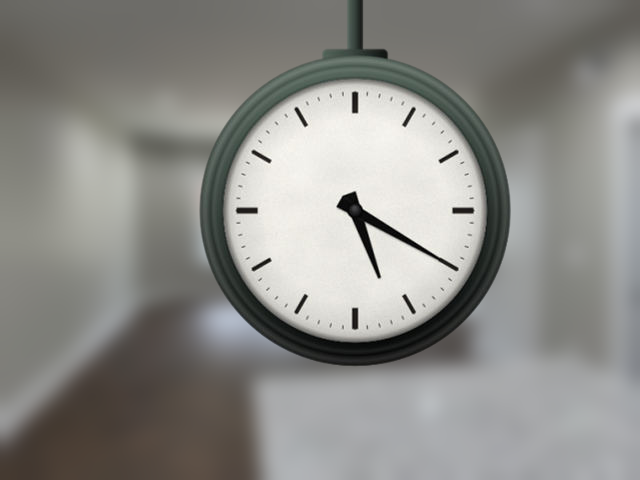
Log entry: **5:20**
